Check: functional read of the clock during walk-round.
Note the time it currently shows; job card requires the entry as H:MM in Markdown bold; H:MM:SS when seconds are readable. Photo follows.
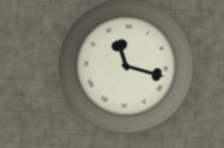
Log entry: **11:17**
